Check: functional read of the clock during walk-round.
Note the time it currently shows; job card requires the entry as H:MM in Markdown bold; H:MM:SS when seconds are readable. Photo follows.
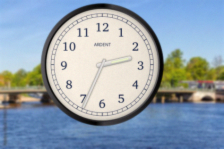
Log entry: **2:34**
